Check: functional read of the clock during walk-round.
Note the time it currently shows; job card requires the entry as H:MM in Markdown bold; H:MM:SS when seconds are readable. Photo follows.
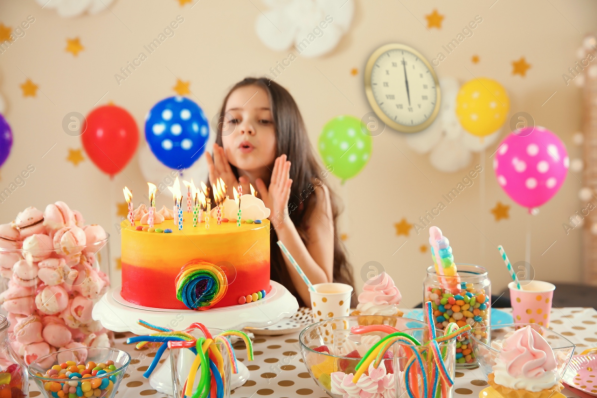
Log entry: **6:00**
